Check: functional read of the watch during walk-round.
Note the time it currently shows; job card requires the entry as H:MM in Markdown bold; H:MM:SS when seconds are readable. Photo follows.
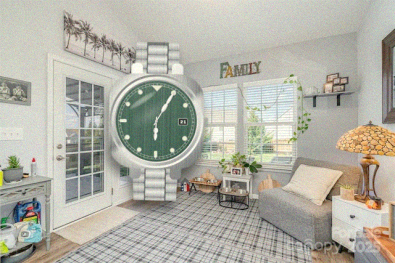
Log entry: **6:05**
